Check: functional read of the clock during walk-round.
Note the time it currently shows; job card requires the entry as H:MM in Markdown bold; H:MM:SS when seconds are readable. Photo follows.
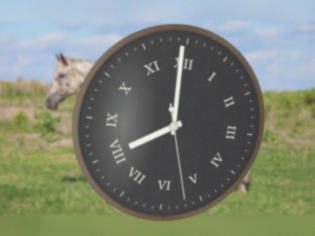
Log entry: **7:59:27**
